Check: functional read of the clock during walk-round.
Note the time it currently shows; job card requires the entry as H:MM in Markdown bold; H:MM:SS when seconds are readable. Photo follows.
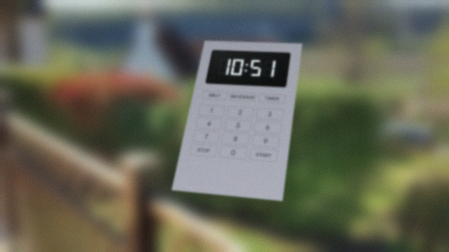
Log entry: **10:51**
